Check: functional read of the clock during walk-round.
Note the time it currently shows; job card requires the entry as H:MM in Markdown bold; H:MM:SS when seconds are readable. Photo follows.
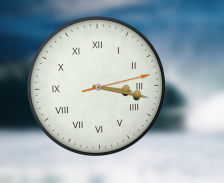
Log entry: **3:17:13**
